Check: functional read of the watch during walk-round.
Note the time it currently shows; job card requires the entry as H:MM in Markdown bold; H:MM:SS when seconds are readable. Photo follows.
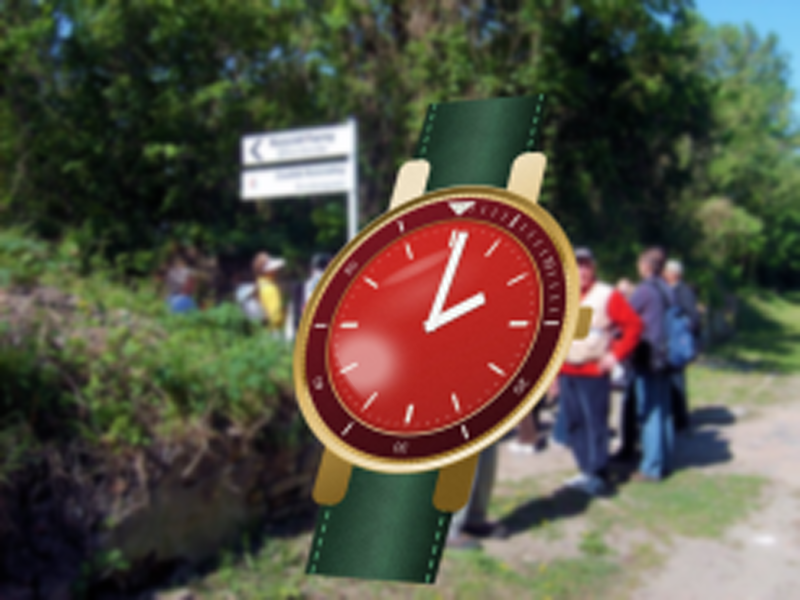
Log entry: **2:01**
